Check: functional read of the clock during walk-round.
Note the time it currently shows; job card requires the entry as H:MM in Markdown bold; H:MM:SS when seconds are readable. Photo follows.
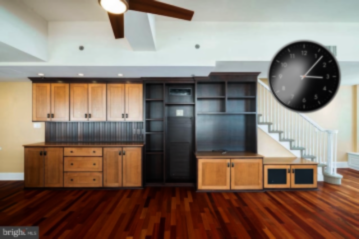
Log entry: **3:07**
